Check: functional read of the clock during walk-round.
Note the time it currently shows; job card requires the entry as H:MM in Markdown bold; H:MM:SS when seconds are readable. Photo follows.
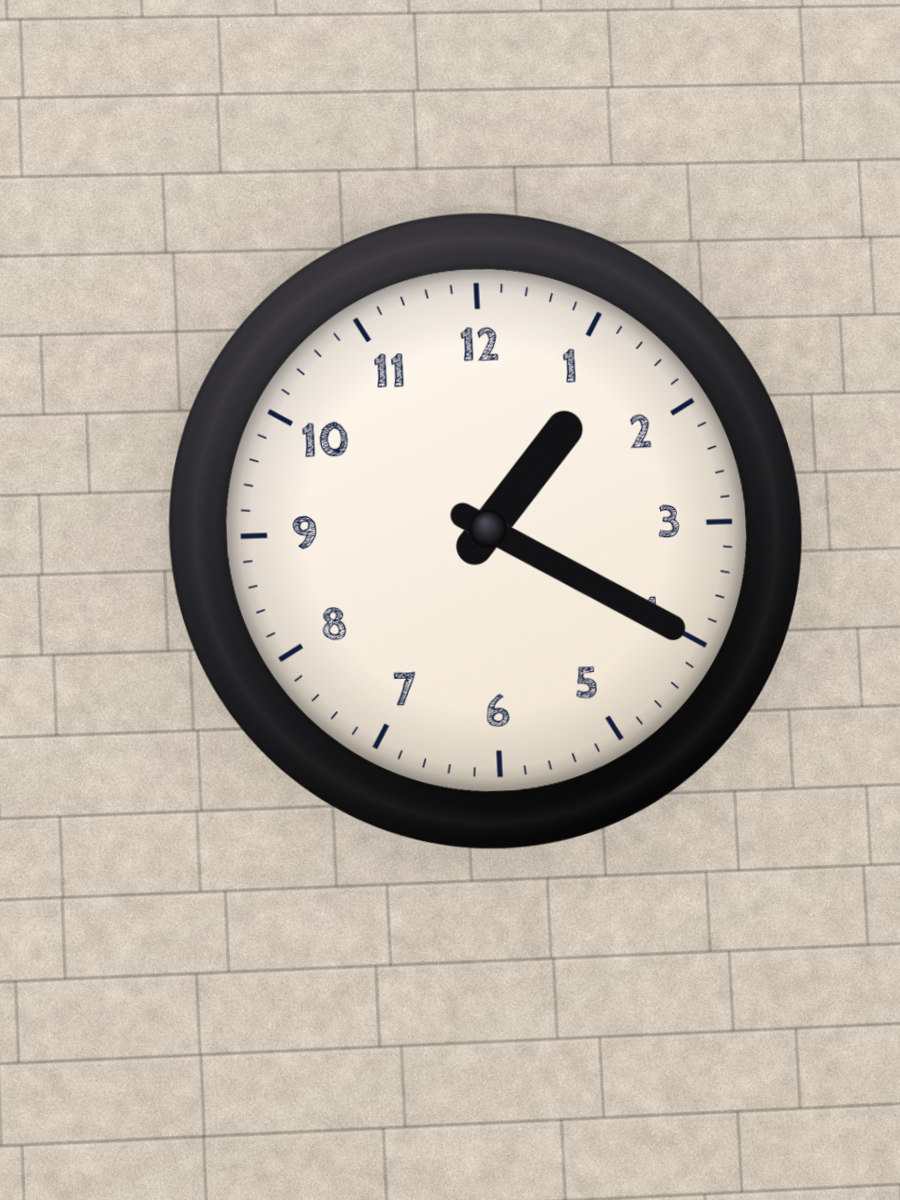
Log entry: **1:20**
